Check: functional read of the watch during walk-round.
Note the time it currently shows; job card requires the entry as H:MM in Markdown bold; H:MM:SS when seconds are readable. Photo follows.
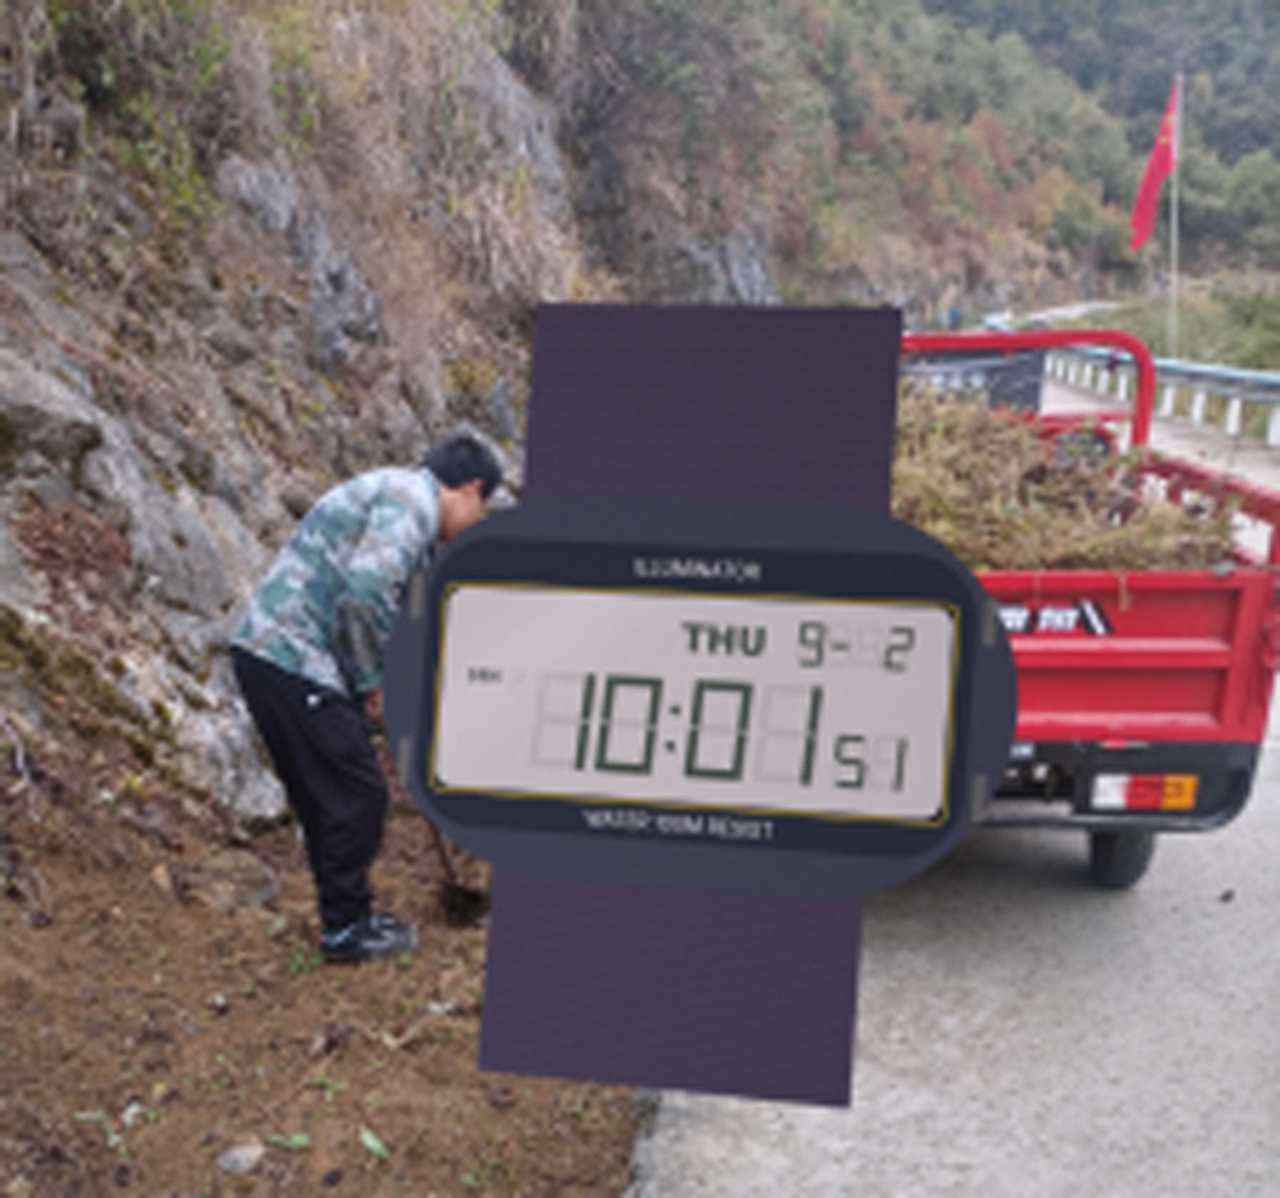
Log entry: **10:01:51**
